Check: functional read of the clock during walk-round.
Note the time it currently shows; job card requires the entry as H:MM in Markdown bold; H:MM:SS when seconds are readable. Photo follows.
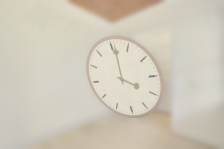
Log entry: **4:01**
